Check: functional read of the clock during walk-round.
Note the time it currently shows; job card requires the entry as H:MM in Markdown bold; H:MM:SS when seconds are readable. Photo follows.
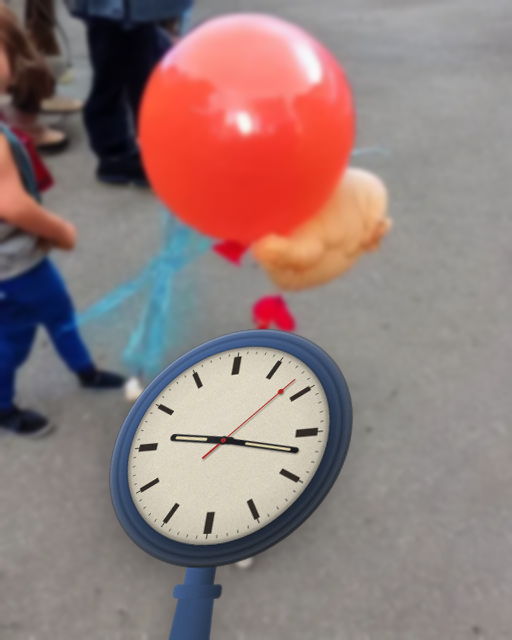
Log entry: **9:17:08**
